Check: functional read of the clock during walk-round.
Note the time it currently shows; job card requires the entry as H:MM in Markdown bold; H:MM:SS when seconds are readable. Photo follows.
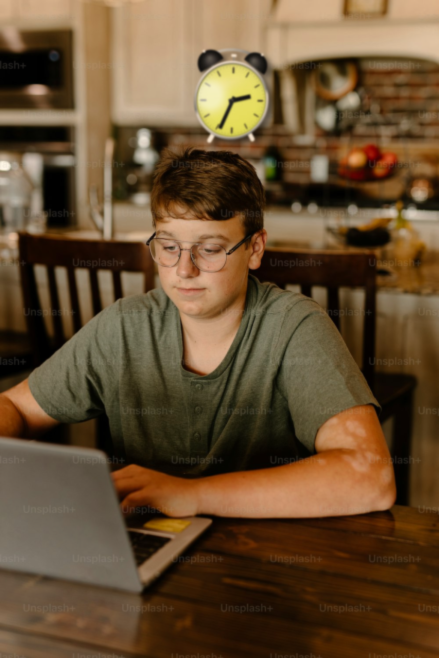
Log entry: **2:34**
